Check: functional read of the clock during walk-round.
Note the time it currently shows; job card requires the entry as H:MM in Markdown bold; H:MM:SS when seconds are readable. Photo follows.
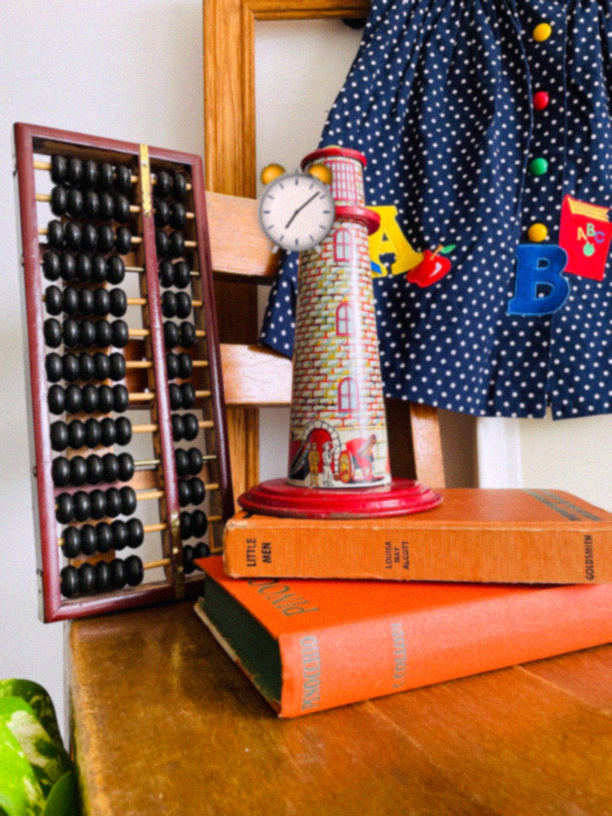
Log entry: **7:08**
